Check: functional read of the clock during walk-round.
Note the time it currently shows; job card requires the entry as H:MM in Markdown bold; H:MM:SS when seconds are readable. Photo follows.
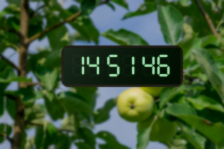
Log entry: **14:51:46**
